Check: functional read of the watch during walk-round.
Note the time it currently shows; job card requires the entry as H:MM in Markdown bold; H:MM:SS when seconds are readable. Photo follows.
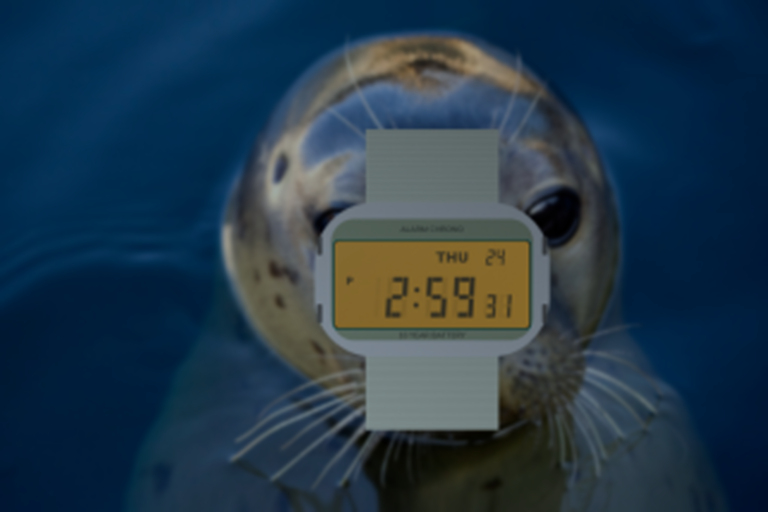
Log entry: **2:59:31**
